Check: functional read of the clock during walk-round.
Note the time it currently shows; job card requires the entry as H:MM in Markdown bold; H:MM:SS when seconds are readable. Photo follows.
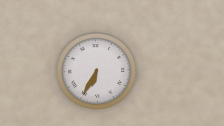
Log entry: **6:35**
